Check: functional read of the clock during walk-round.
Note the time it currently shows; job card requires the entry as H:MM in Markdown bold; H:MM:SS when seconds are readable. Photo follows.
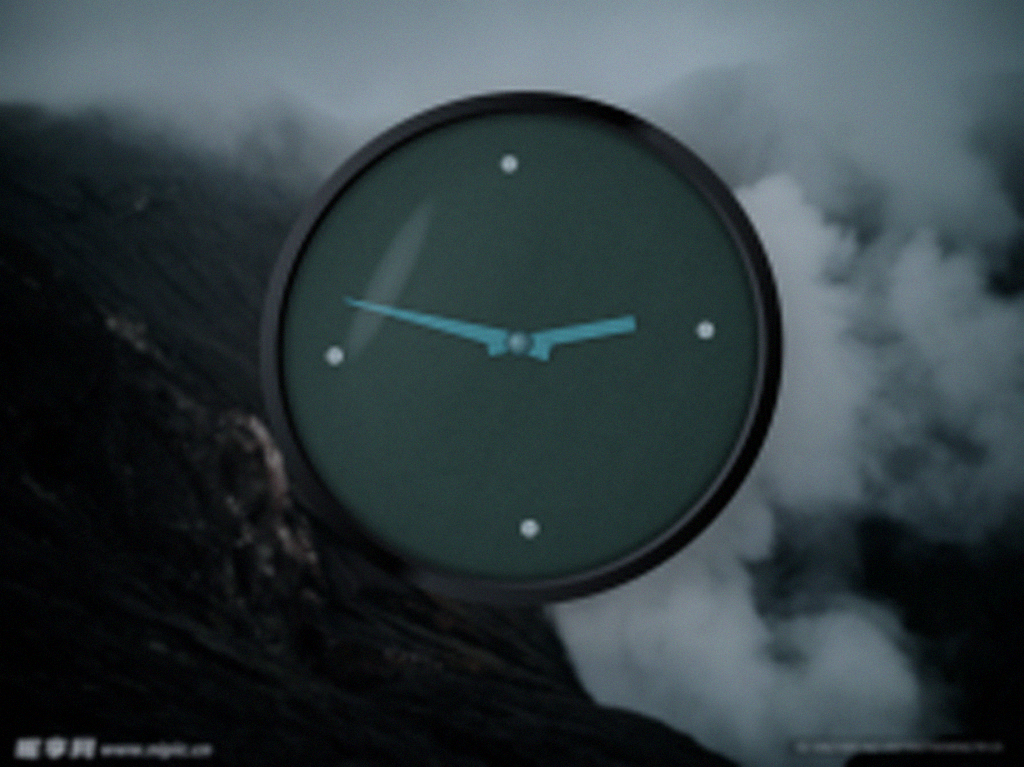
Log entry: **2:48**
